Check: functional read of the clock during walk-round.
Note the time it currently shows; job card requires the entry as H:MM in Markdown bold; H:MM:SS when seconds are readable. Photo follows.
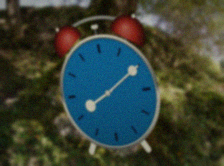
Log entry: **8:10**
